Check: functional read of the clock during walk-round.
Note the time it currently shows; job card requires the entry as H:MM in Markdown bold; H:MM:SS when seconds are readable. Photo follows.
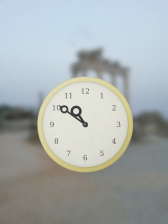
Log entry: **10:51**
